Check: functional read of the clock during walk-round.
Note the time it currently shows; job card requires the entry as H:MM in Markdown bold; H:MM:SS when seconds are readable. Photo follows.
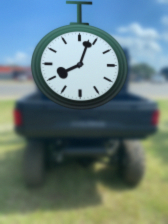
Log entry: **8:03**
